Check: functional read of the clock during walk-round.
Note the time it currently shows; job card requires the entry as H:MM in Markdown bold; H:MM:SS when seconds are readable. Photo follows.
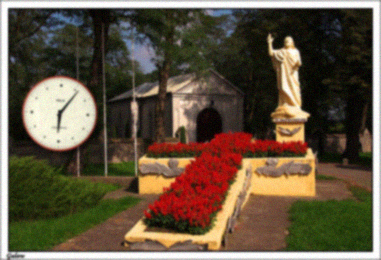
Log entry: **6:06**
